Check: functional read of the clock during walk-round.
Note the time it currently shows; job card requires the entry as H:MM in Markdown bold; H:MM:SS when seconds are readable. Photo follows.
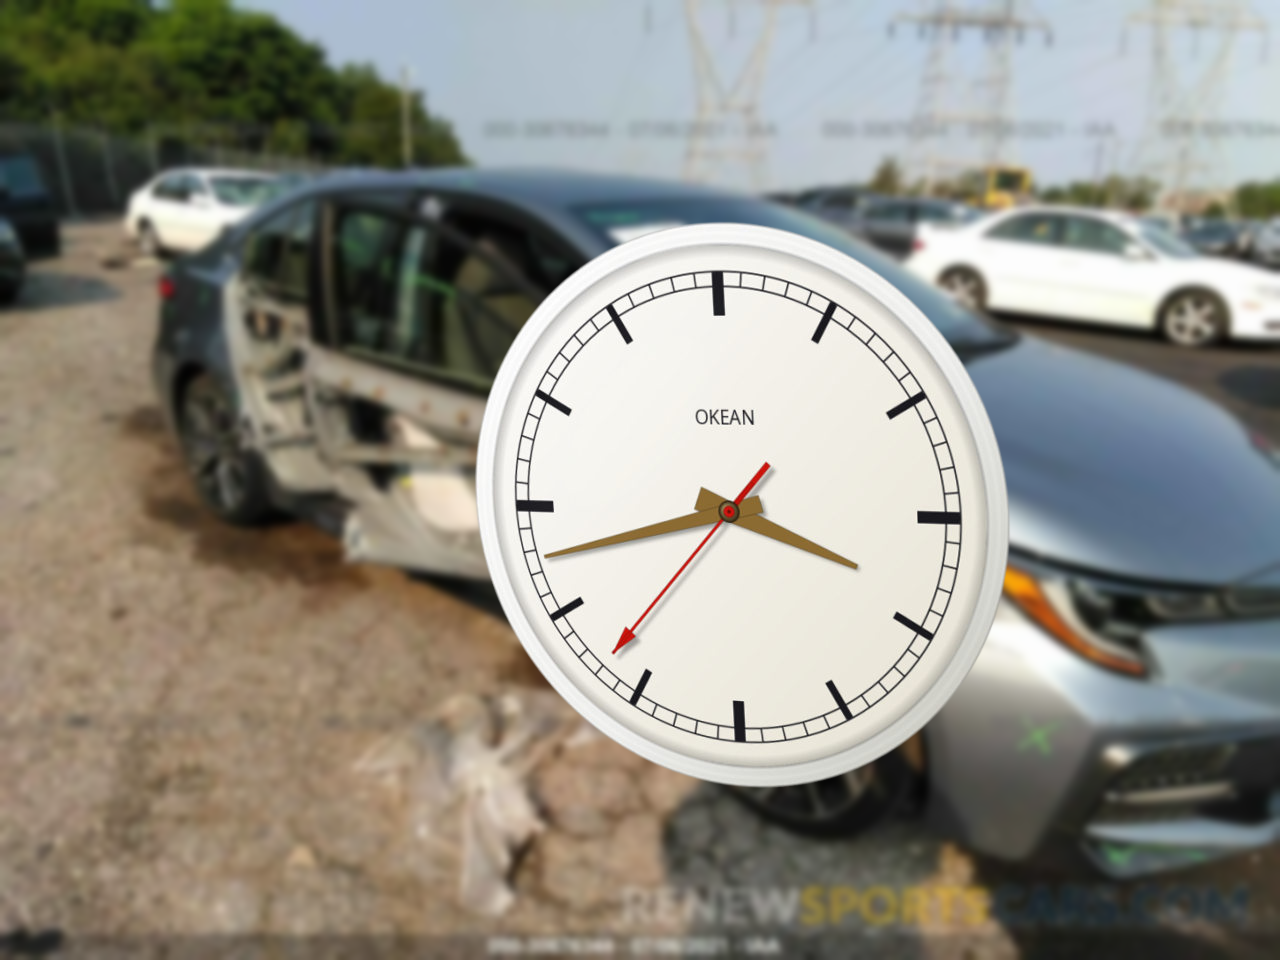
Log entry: **3:42:37**
